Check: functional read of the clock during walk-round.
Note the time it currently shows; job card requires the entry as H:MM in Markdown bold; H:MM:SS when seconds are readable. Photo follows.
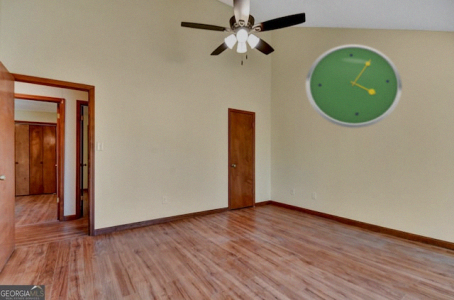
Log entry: **4:06**
